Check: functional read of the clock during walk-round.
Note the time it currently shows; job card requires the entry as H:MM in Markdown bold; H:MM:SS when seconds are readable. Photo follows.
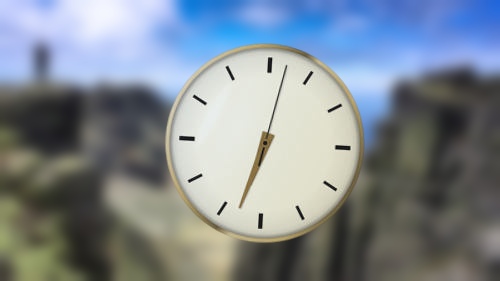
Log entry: **6:33:02**
